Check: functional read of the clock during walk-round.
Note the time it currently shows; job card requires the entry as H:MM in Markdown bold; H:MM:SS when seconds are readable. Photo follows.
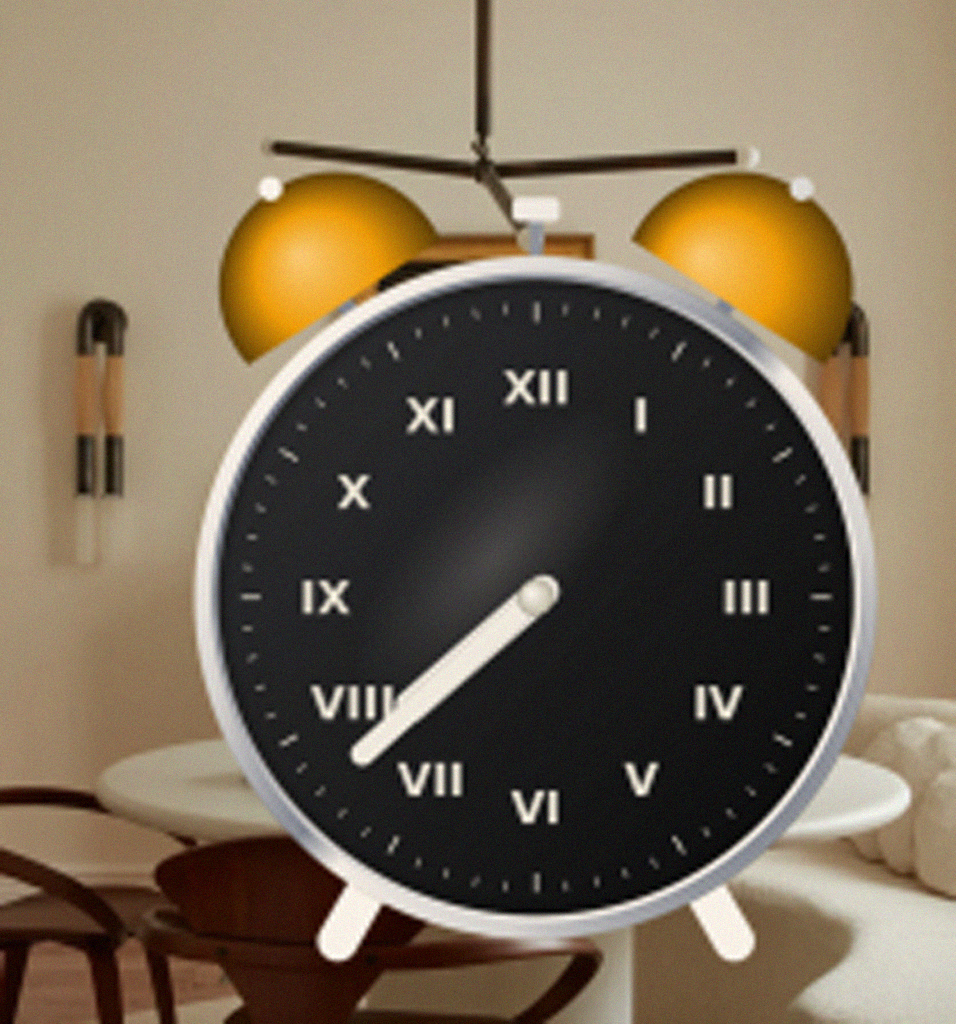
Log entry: **7:38**
